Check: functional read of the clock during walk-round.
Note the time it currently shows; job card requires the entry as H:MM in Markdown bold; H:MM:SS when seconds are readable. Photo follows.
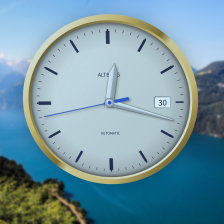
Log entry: **12:17:43**
